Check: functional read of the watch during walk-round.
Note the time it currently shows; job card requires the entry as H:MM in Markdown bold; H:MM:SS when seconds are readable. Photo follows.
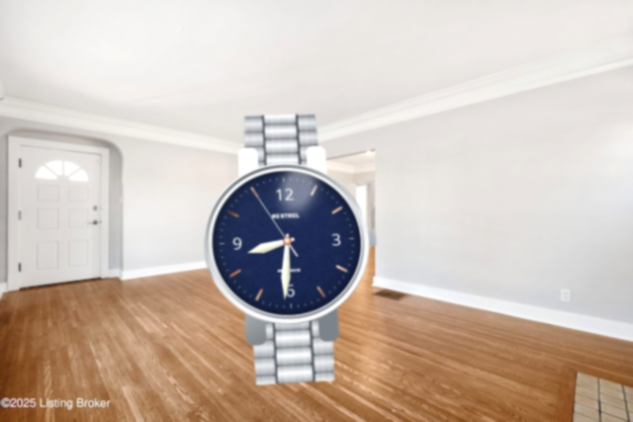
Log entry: **8:30:55**
